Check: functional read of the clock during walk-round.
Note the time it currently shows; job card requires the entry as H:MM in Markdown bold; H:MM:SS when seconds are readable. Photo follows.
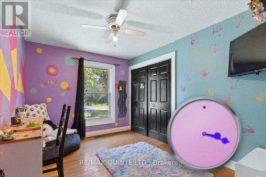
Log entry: **3:18**
